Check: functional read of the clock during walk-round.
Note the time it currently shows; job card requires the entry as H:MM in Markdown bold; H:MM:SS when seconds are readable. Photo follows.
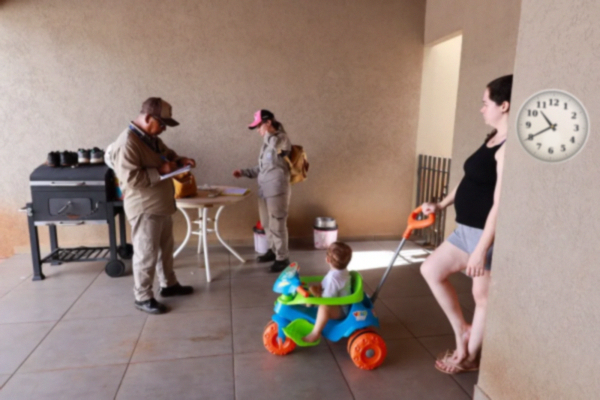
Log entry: **10:40**
